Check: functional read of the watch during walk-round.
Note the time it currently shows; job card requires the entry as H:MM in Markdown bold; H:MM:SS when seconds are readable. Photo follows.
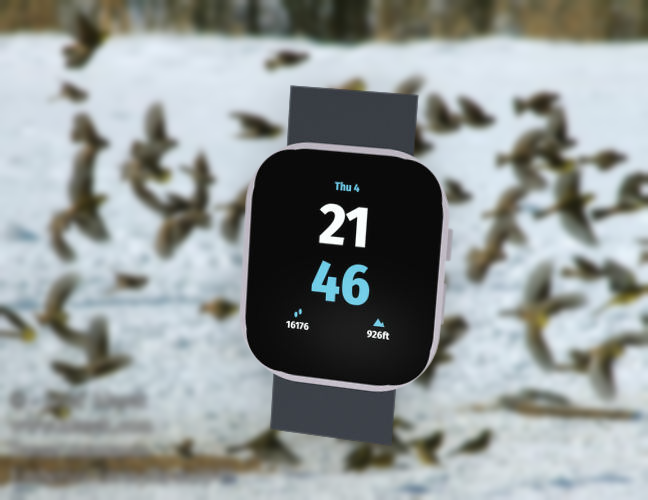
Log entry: **21:46**
